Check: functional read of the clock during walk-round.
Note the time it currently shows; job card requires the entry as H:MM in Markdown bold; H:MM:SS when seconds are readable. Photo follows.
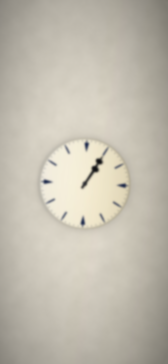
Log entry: **1:05**
